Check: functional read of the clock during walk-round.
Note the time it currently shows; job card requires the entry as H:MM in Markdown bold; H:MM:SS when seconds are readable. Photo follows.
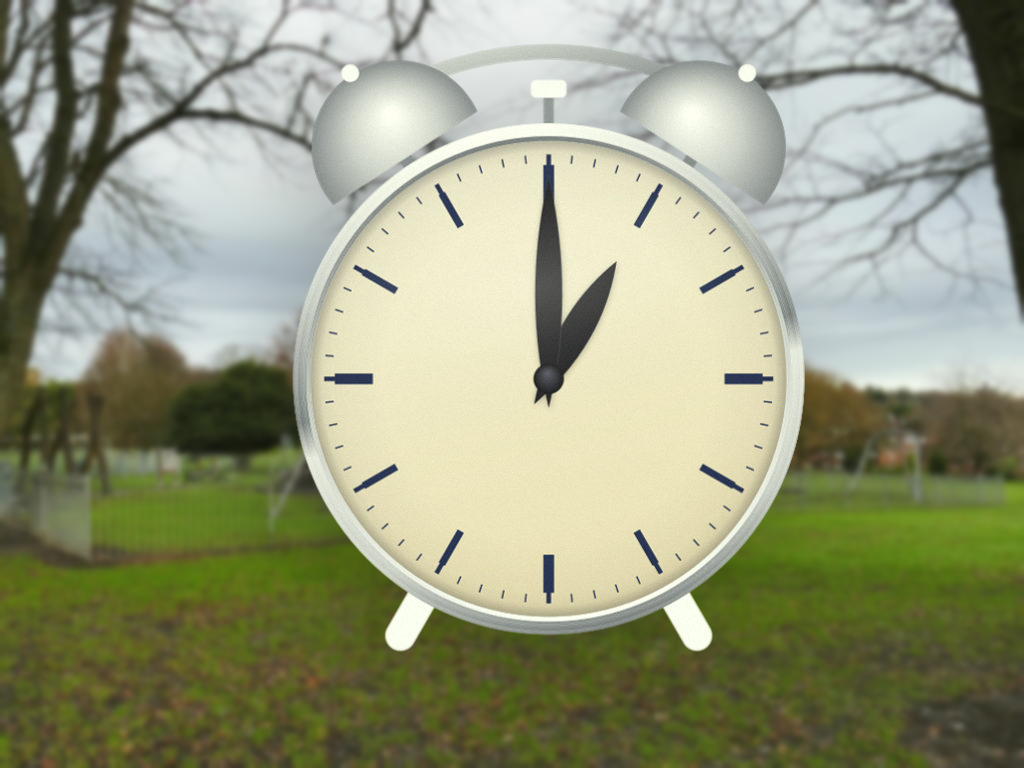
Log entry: **1:00**
